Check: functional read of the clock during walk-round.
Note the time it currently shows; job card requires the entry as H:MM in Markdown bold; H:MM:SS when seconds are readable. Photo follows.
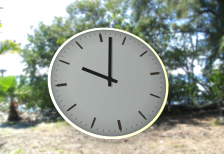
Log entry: **10:02**
